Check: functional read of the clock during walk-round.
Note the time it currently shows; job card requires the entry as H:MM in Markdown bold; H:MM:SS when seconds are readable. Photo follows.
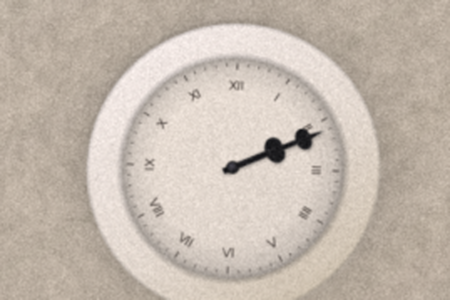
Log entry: **2:11**
